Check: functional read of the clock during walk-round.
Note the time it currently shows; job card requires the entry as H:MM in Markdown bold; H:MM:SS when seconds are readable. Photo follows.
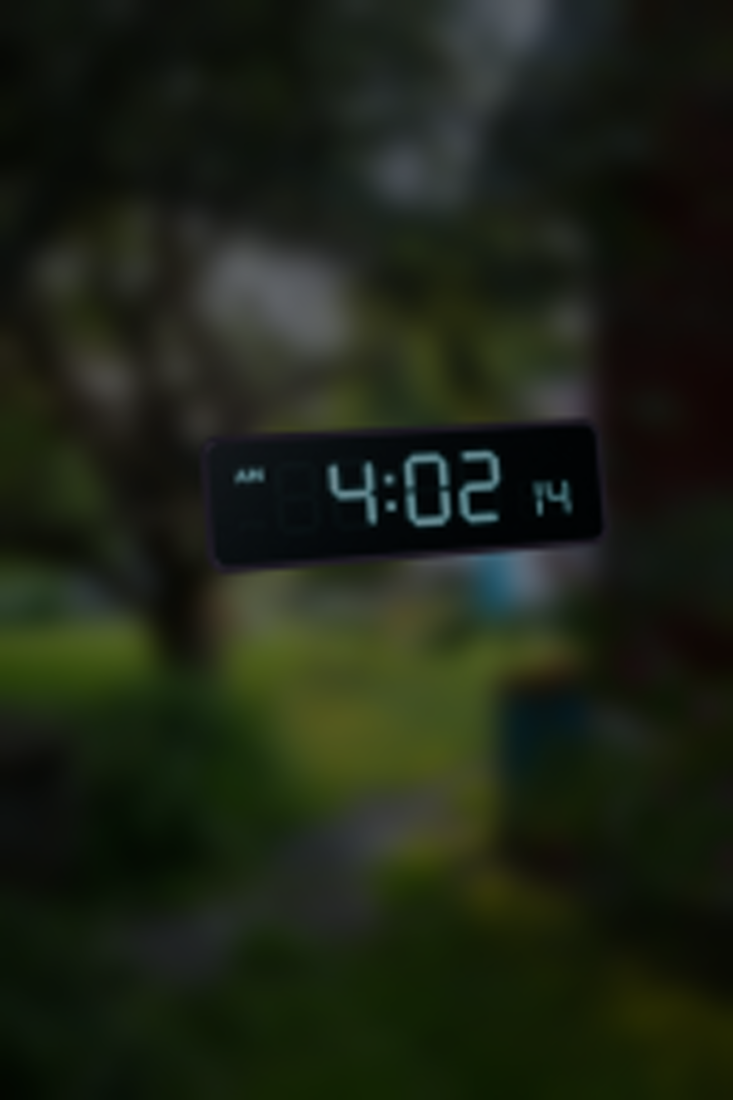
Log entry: **4:02:14**
